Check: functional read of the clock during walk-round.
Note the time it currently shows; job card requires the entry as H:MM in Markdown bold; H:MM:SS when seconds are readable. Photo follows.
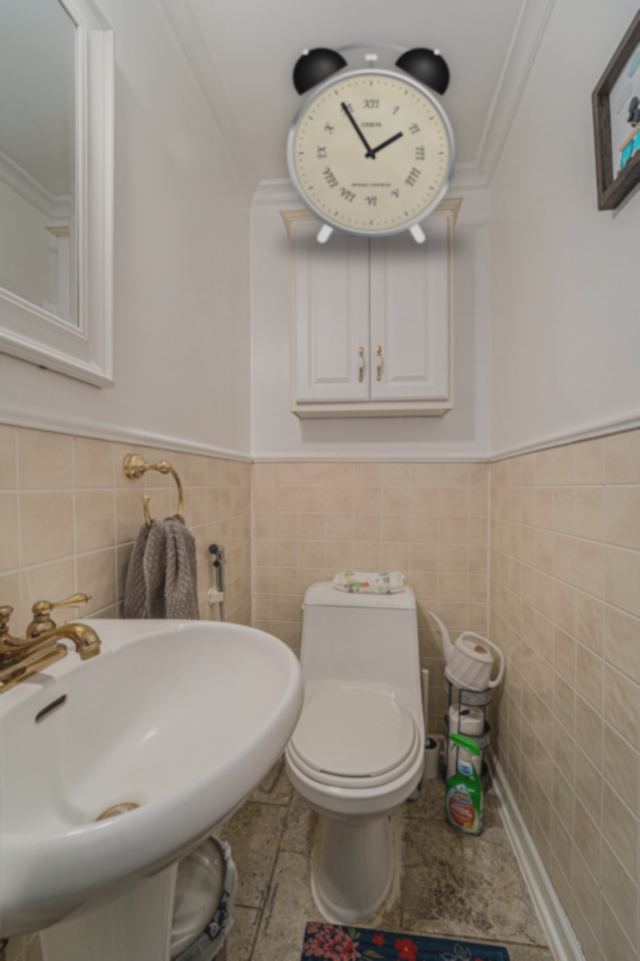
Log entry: **1:55**
